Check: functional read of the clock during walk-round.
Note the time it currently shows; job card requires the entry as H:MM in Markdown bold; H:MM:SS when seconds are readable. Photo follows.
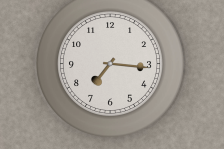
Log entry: **7:16**
